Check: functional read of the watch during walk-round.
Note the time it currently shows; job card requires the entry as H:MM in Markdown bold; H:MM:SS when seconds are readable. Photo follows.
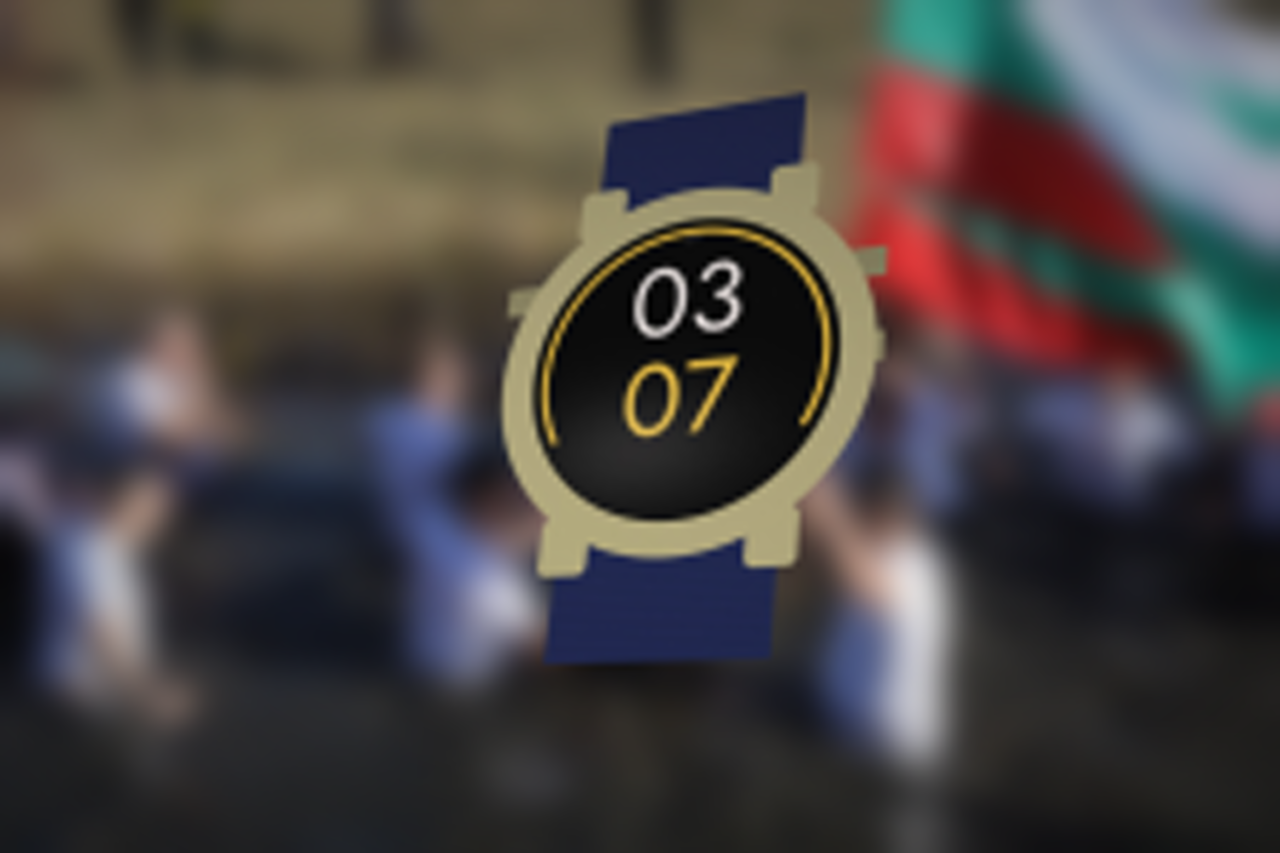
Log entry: **3:07**
